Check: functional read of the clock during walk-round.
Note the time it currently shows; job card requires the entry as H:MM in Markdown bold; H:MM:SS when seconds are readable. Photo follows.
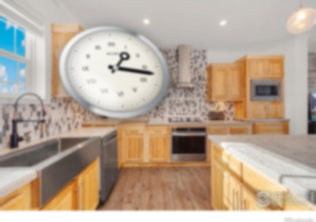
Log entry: **1:17**
